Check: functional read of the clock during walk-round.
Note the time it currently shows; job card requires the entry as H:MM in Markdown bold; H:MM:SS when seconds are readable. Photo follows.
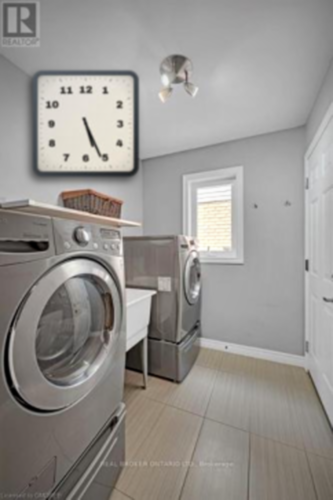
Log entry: **5:26**
